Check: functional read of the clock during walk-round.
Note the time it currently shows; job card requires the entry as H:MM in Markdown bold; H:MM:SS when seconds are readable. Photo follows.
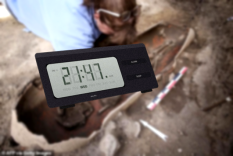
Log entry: **21:47**
